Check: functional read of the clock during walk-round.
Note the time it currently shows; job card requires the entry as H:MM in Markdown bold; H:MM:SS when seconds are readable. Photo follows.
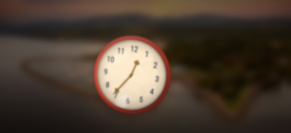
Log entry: **12:36**
